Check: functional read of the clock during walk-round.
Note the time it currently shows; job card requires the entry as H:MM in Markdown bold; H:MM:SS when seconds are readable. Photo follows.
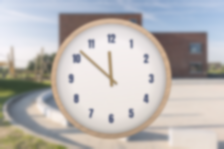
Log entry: **11:52**
